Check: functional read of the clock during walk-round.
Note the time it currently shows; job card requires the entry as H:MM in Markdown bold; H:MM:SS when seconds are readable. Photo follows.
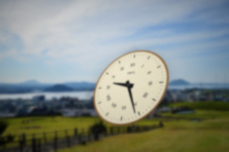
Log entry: **9:26**
